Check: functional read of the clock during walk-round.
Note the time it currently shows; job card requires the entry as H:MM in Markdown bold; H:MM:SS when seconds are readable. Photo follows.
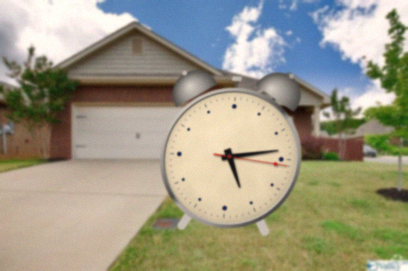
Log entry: **5:13:16**
